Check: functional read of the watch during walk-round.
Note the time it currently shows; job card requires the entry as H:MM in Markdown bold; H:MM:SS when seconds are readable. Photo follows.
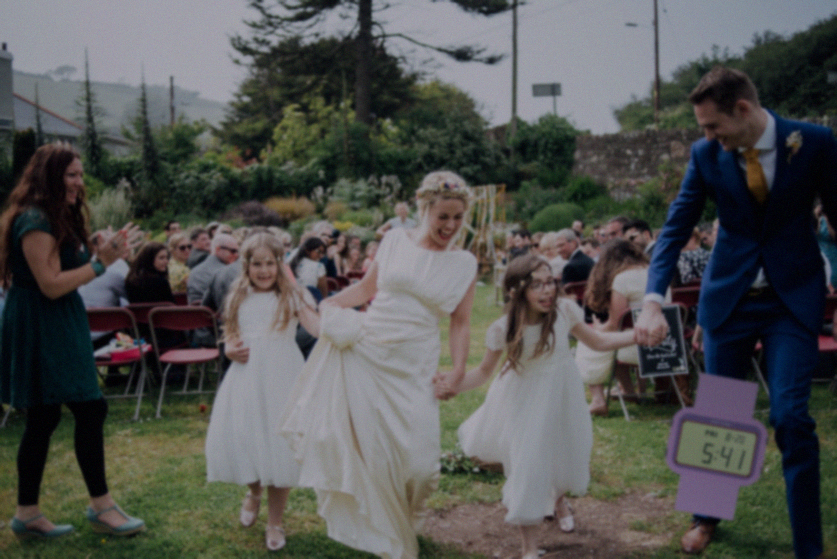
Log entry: **5:41**
